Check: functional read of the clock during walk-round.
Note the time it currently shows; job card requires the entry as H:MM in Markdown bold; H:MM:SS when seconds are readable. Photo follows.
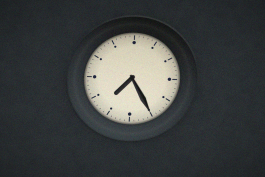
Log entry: **7:25**
